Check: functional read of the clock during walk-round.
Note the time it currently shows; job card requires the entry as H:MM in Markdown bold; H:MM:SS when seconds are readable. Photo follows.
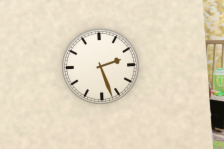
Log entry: **2:27**
